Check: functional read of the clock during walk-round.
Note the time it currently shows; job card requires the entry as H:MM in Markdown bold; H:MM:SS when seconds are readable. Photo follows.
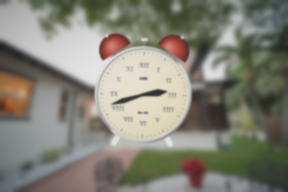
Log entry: **2:42**
